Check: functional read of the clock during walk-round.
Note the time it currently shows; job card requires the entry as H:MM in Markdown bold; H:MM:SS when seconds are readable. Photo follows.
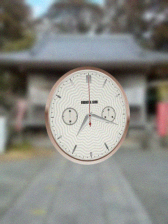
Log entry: **7:18**
